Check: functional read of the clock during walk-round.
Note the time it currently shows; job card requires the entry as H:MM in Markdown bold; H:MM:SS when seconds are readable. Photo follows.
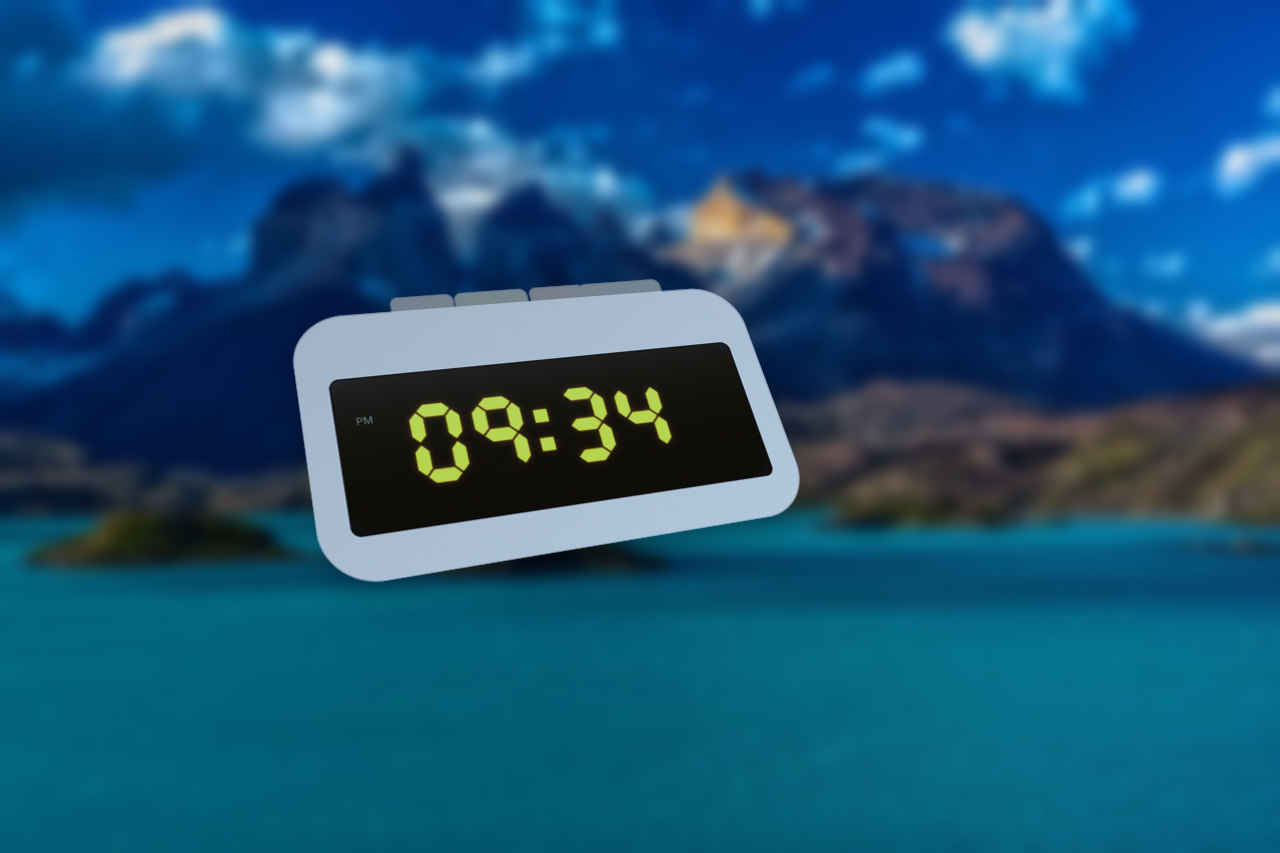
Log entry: **9:34**
